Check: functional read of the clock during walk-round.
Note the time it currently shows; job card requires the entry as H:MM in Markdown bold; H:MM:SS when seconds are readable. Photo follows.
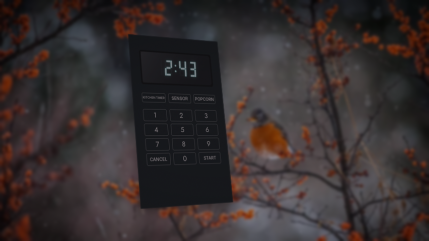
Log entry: **2:43**
